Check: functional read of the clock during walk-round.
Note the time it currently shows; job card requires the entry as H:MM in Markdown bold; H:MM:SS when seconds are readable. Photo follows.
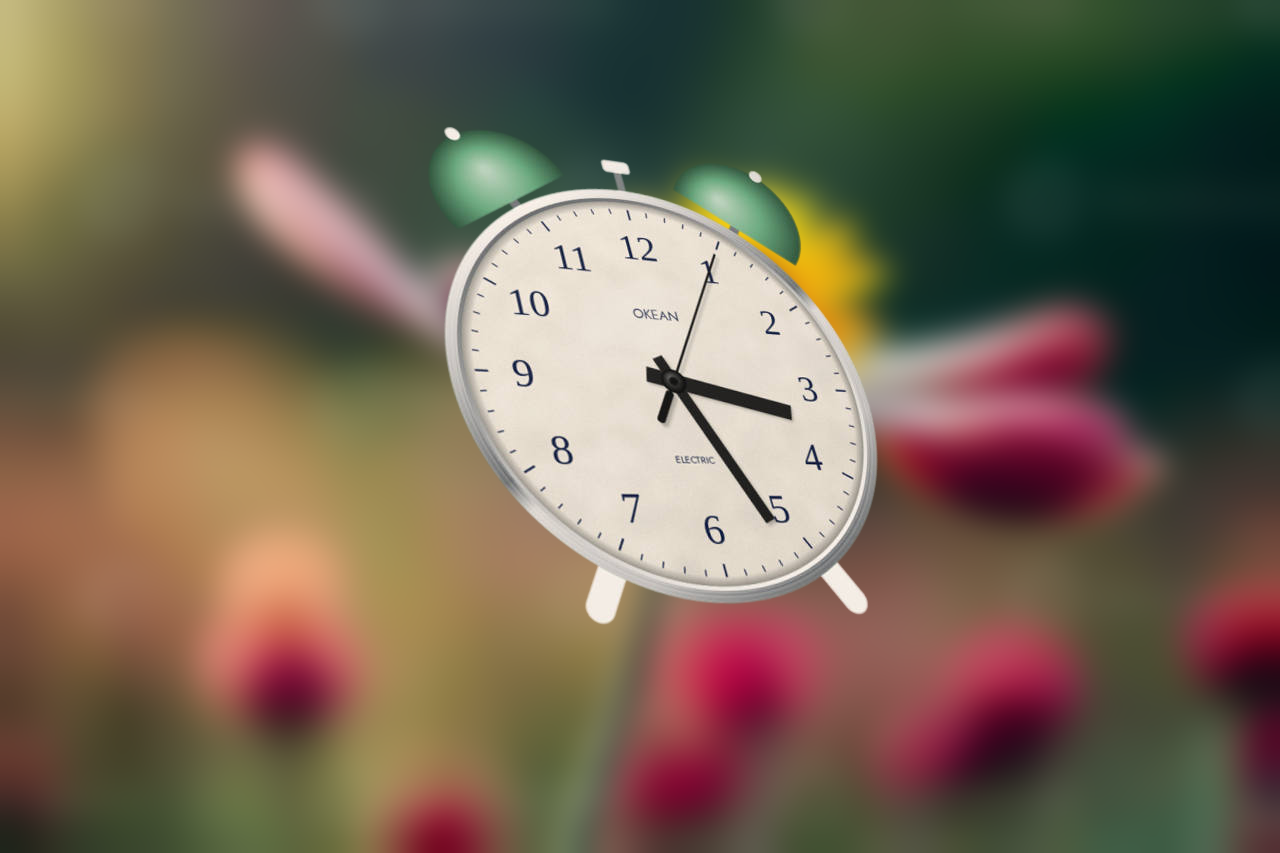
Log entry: **3:26:05**
